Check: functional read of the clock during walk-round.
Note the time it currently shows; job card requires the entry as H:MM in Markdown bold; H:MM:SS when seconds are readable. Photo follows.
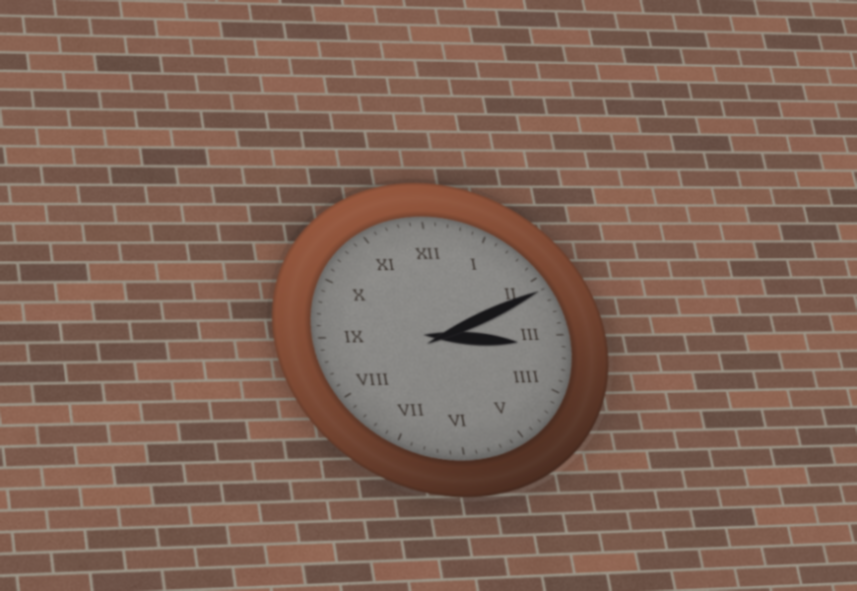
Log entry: **3:11**
